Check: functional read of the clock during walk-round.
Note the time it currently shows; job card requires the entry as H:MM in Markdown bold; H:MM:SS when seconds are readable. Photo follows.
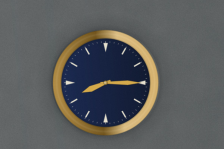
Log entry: **8:15**
